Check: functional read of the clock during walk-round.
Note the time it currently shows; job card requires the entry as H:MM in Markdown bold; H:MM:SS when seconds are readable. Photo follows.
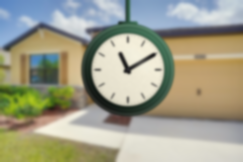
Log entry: **11:10**
